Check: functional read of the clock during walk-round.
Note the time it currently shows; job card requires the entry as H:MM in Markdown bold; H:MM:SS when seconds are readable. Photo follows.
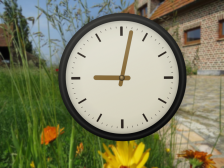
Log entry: **9:02**
